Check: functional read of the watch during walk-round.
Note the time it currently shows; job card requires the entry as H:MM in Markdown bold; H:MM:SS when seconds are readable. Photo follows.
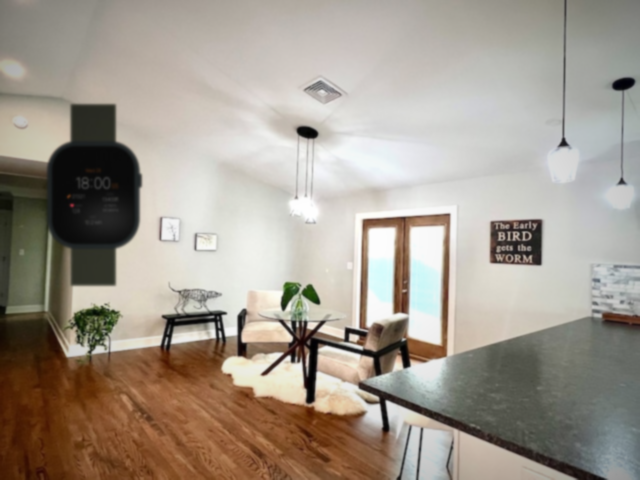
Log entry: **18:00**
